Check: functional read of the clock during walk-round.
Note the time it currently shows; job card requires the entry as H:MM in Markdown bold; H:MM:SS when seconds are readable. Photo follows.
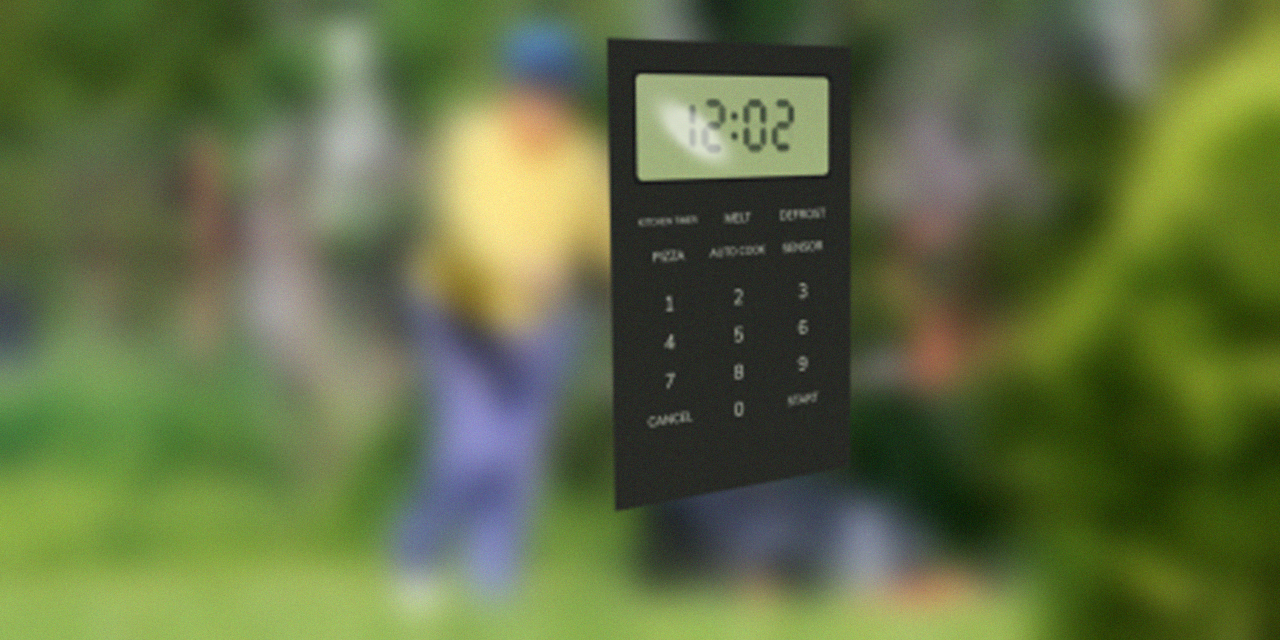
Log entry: **12:02**
